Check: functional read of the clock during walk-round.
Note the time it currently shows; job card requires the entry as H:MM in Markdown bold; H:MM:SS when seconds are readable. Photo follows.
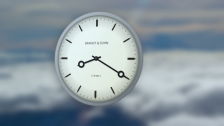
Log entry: **8:20**
